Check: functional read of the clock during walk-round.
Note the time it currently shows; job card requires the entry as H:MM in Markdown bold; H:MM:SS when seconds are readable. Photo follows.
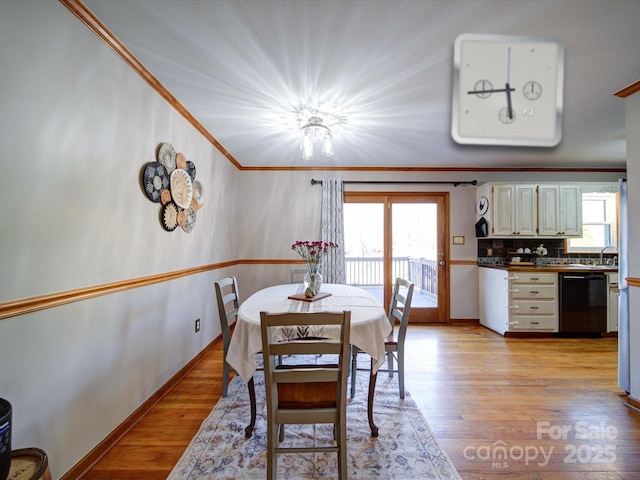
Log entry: **5:44**
